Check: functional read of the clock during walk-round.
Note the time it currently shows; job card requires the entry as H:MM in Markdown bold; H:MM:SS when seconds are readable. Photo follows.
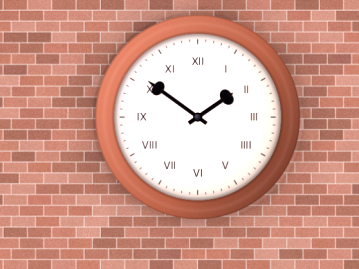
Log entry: **1:51**
